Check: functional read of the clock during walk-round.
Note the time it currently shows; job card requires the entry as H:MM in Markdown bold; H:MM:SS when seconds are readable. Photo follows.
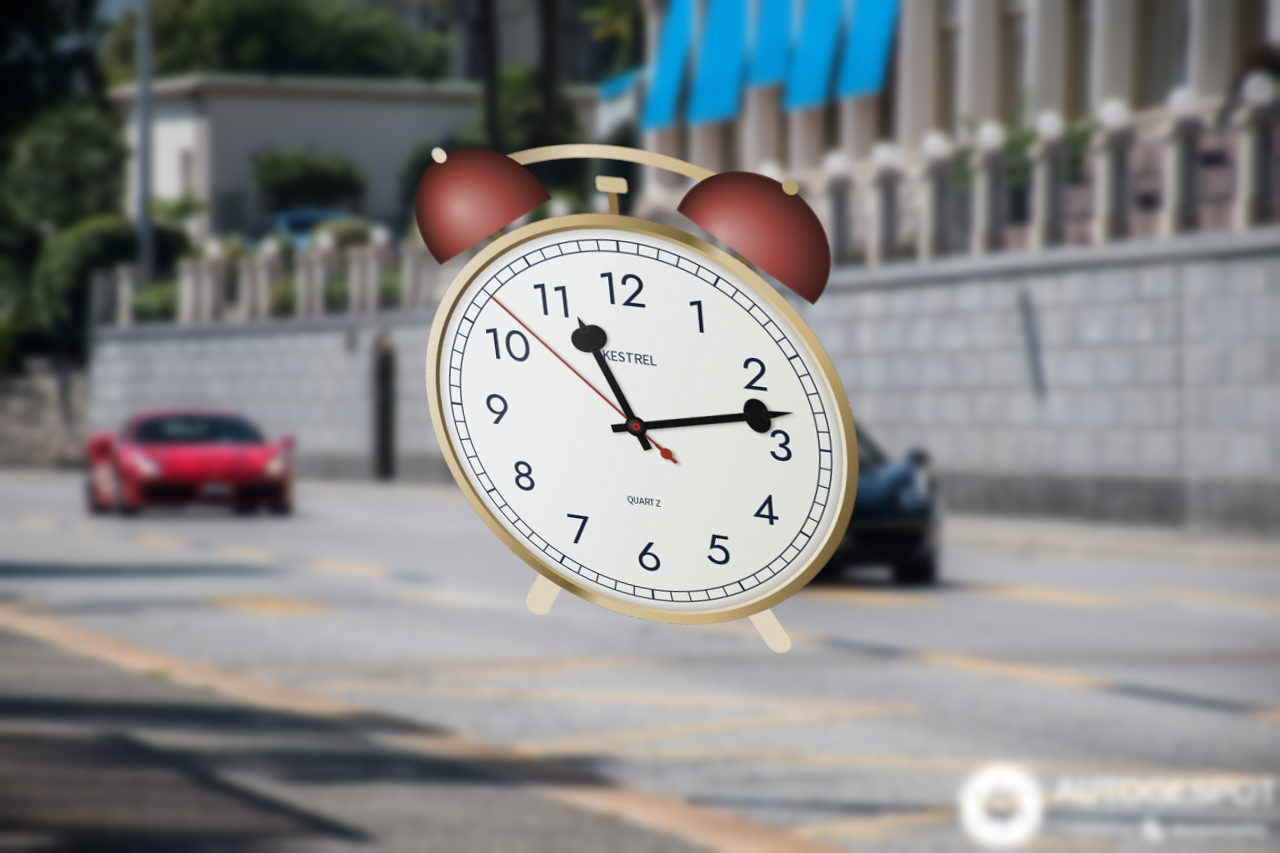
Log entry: **11:12:52**
